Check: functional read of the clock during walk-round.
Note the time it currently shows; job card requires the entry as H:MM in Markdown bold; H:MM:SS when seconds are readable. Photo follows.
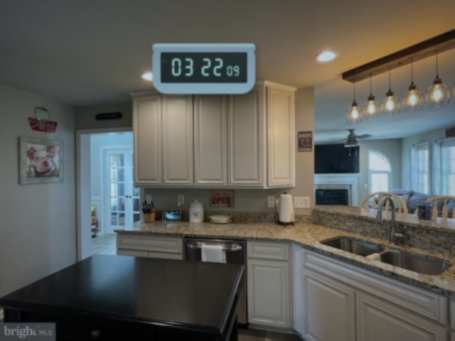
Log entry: **3:22**
